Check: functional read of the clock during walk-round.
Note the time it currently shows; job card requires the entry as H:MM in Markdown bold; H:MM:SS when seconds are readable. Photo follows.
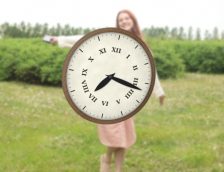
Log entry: **7:17**
